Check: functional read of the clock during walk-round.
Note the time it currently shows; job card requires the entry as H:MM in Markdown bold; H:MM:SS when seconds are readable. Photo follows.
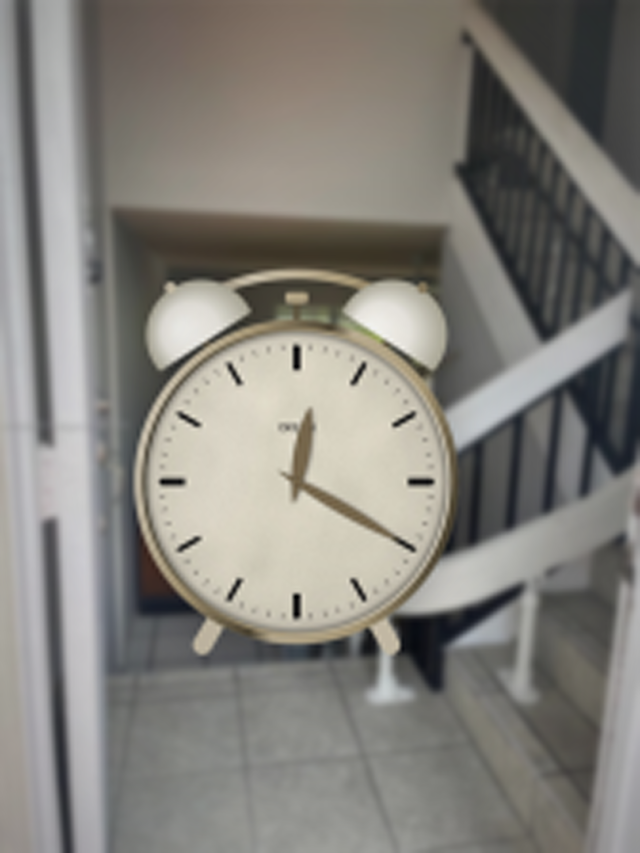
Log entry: **12:20**
